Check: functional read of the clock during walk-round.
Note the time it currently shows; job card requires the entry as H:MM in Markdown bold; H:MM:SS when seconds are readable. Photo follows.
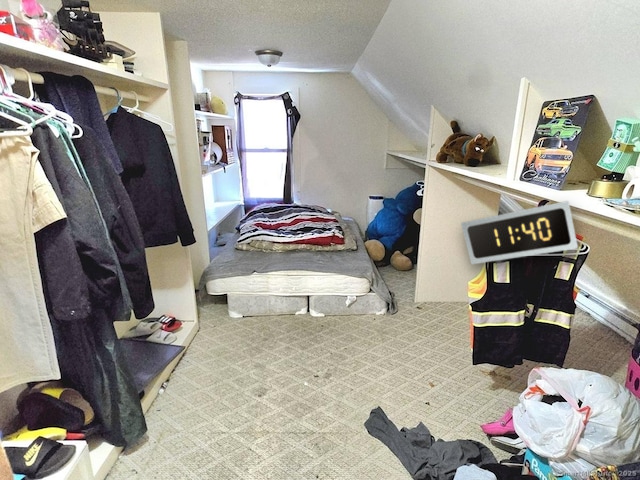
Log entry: **11:40**
